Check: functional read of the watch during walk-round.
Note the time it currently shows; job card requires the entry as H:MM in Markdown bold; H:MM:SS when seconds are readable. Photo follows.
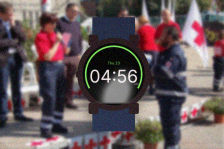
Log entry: **4:56**
